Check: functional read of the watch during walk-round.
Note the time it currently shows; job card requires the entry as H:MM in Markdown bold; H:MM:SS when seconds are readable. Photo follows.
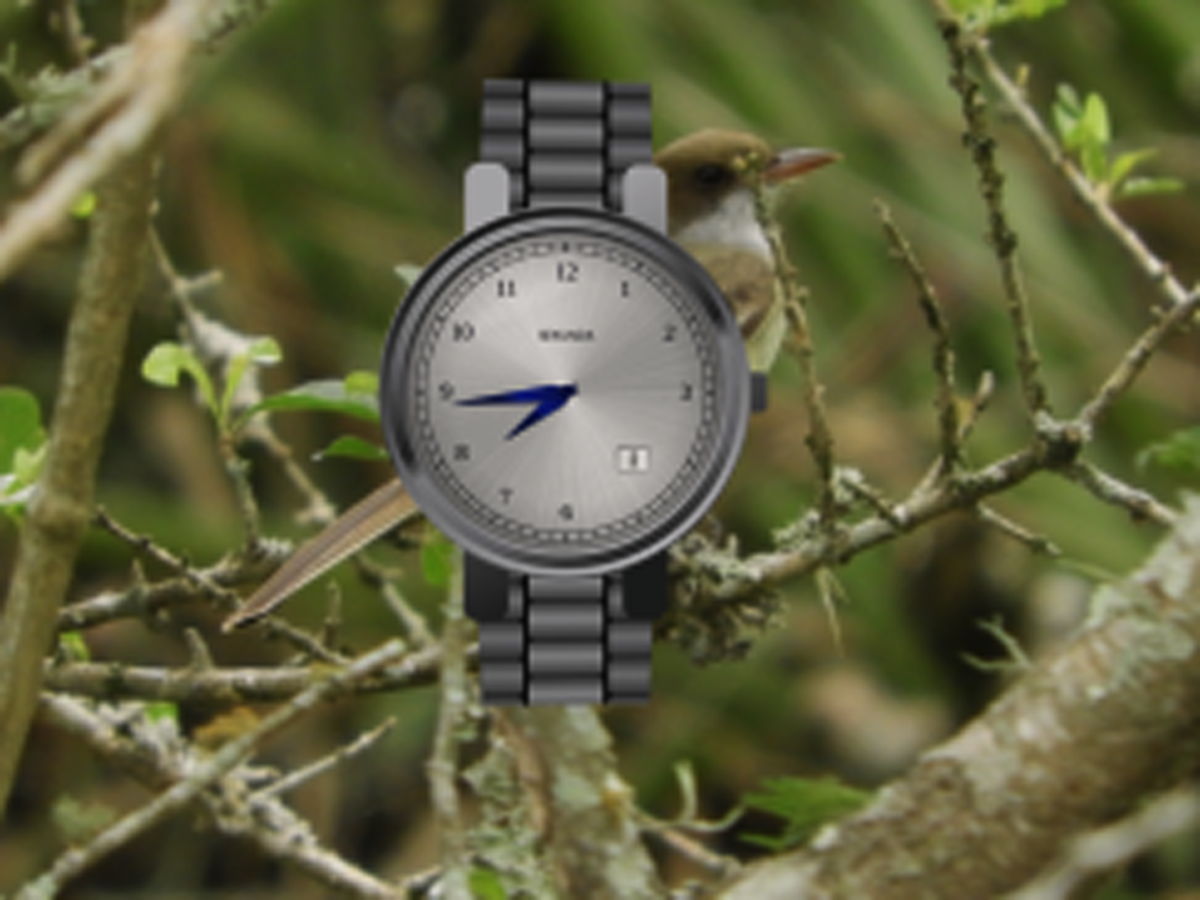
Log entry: **7:44**
